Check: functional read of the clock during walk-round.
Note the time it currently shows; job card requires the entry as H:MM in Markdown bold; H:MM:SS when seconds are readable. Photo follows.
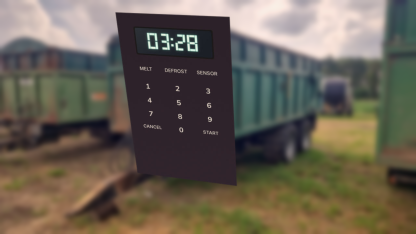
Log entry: **3:28**
